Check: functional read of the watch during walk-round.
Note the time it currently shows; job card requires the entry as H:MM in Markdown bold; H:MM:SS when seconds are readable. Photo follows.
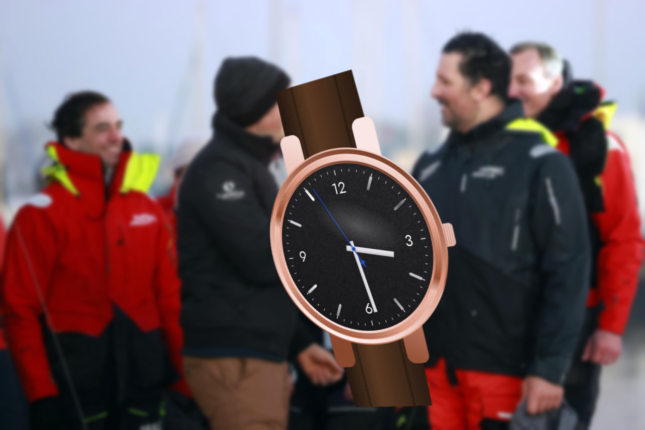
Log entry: **3:28:56**
